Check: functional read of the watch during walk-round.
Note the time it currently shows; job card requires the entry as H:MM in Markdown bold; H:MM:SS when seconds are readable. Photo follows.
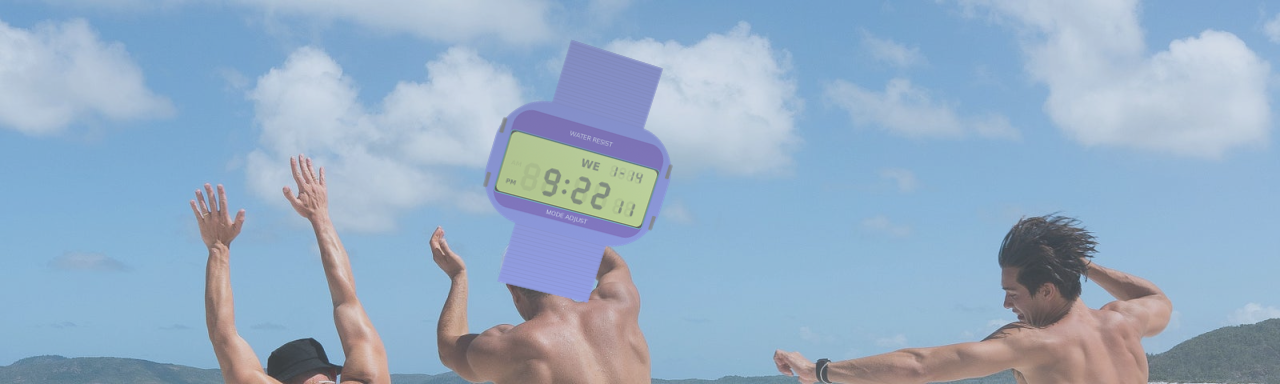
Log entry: **9:22:11**
